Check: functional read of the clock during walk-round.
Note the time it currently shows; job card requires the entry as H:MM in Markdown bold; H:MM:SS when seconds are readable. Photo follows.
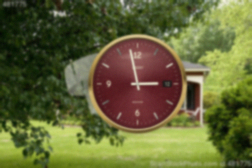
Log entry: **2:58**
